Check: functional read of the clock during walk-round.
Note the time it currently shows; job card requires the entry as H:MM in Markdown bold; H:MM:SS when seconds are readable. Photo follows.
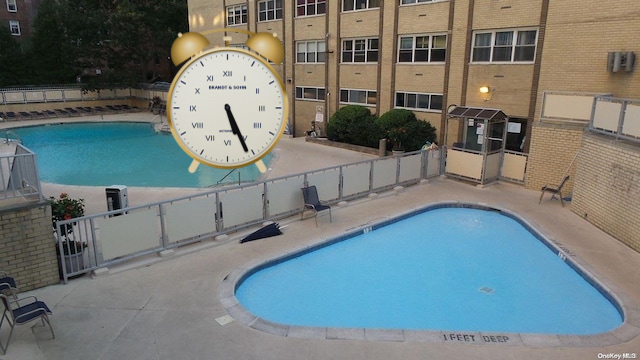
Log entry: **5:26**
